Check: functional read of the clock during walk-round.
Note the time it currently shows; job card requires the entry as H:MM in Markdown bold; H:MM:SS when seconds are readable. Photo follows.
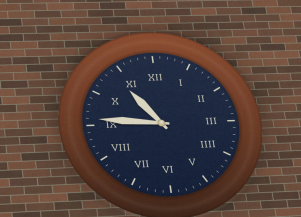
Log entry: **10:46**
